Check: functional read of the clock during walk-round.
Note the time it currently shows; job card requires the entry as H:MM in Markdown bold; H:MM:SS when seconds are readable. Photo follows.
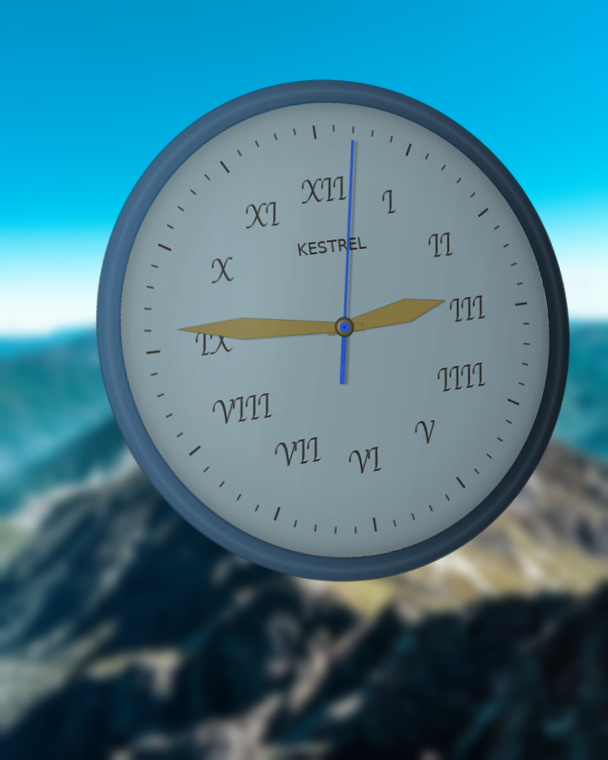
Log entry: **2:46:02**
